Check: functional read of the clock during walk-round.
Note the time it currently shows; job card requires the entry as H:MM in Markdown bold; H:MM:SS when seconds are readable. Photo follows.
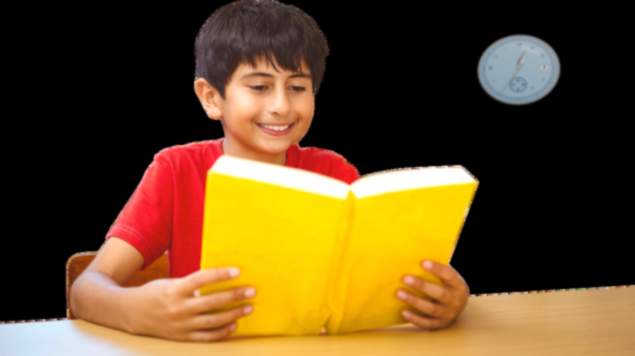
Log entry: **12:35**
